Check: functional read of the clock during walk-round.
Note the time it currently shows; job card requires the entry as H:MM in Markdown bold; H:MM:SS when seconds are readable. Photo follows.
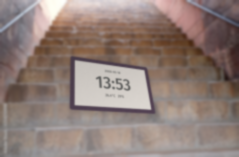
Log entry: **13:53**
